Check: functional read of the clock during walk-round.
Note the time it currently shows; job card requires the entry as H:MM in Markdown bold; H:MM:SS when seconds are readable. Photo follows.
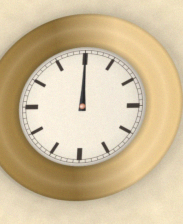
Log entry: **12:00**
